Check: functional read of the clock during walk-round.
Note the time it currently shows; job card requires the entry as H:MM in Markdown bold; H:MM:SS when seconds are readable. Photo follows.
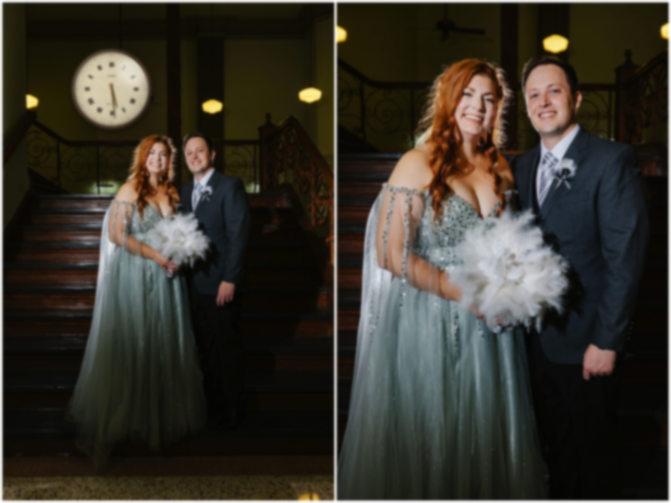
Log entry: **5:29**
